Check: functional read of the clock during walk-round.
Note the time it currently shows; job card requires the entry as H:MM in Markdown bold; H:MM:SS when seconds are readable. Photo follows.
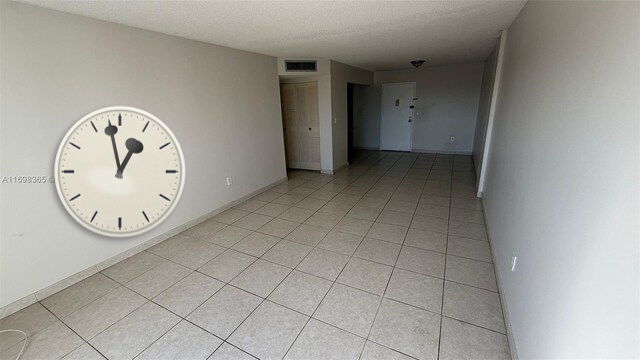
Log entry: **12:58**
